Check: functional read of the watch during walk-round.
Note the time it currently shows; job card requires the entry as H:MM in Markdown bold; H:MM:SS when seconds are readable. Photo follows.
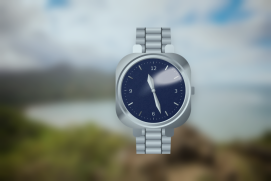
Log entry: **11:27**
